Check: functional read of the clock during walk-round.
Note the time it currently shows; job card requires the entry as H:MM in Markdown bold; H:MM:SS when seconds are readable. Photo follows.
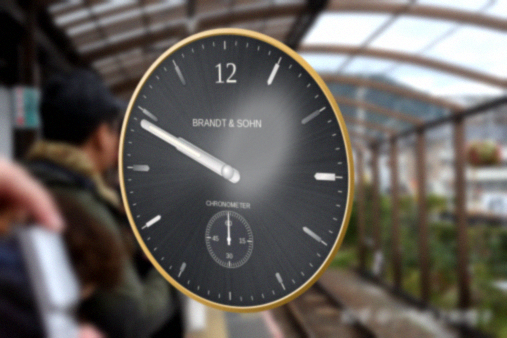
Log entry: **9:49**
